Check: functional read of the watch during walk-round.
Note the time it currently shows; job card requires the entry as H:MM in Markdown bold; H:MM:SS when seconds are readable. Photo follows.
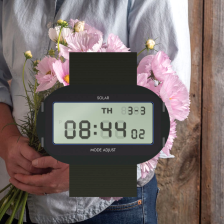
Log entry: **8:44:02**
